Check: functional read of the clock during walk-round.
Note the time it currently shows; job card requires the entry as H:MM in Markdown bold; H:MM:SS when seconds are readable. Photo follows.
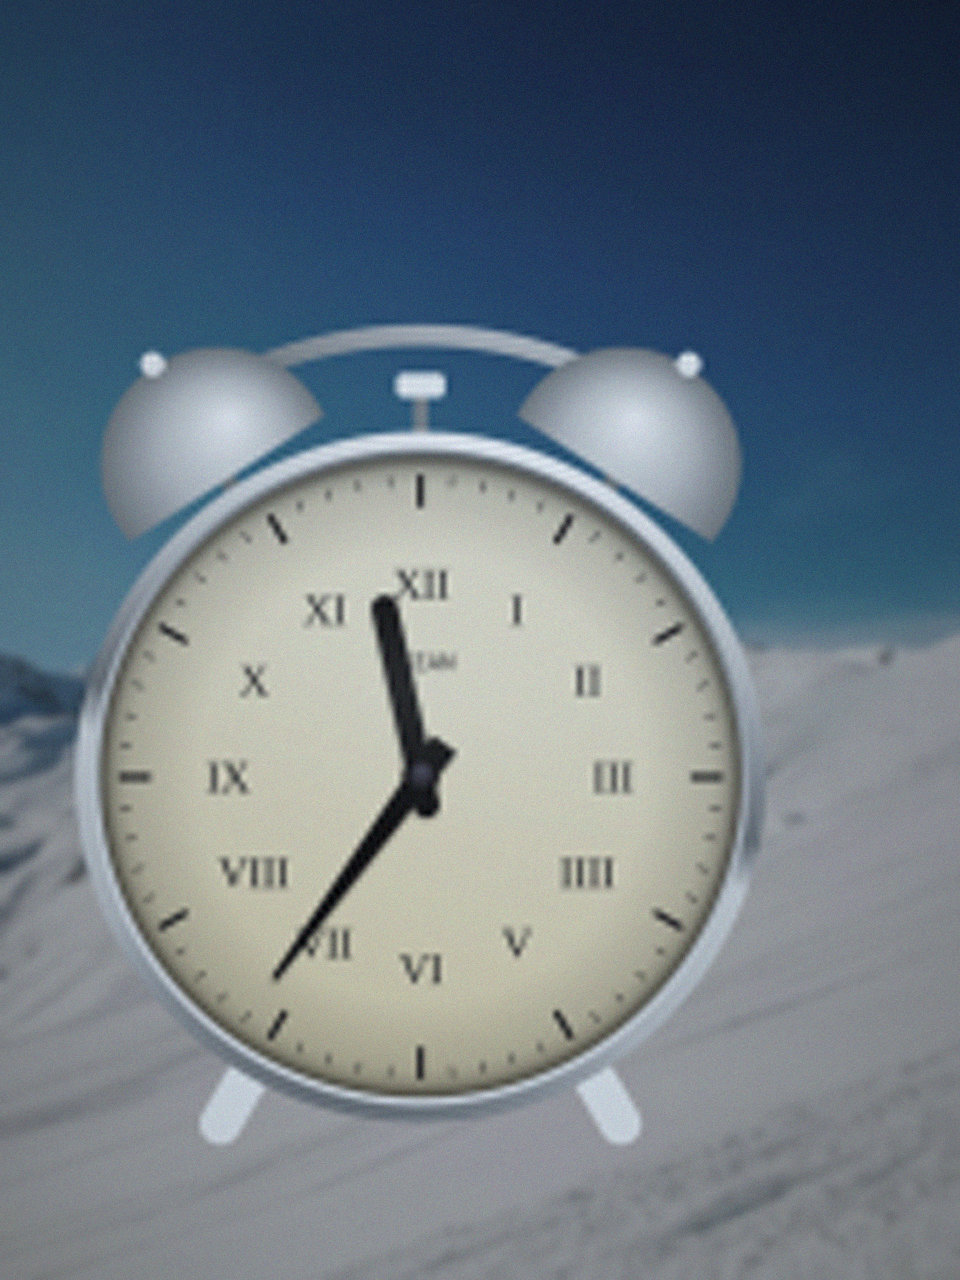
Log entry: **11:36**
